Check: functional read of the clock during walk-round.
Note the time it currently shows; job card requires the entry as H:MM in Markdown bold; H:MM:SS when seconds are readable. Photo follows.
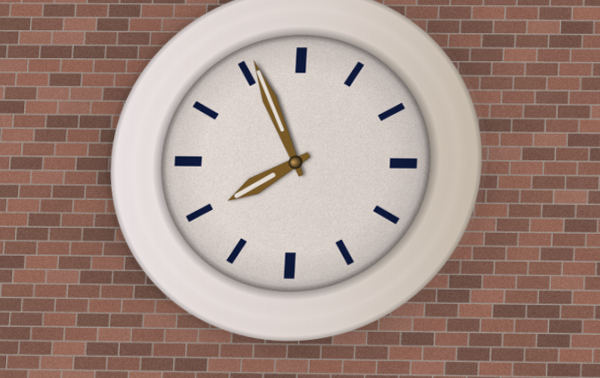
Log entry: **7:56**
